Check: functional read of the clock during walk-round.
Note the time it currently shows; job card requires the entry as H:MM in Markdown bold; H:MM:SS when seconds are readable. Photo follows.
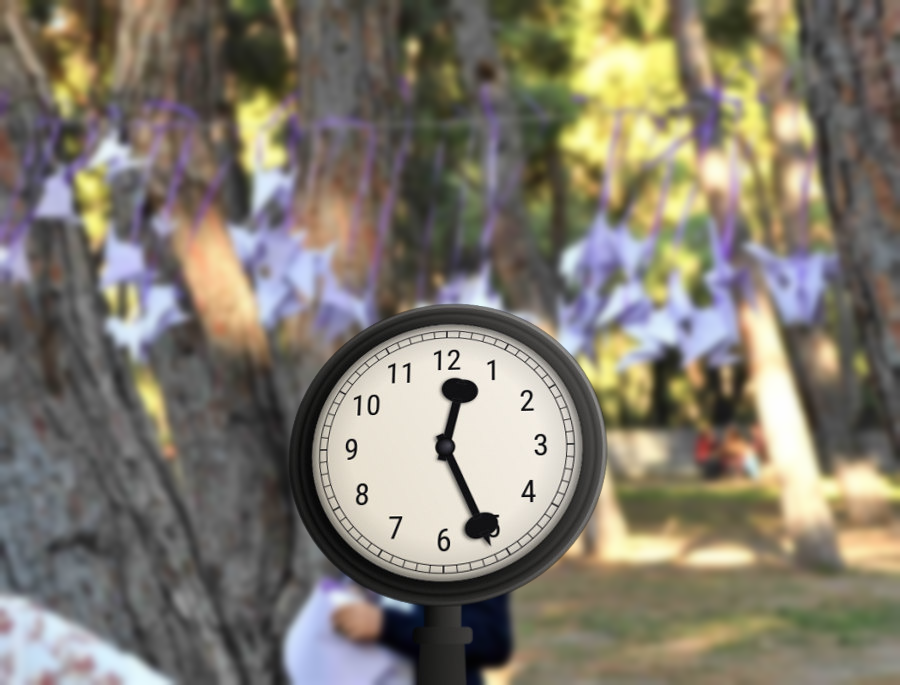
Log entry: **12:26**
